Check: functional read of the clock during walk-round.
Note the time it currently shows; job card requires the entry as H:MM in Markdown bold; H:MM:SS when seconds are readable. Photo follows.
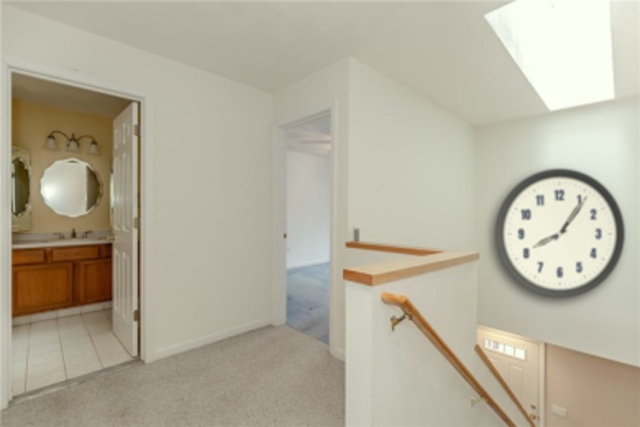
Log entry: **8:06**
